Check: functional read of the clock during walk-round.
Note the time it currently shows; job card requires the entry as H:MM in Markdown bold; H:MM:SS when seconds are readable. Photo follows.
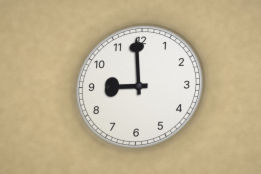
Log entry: **8:59**
